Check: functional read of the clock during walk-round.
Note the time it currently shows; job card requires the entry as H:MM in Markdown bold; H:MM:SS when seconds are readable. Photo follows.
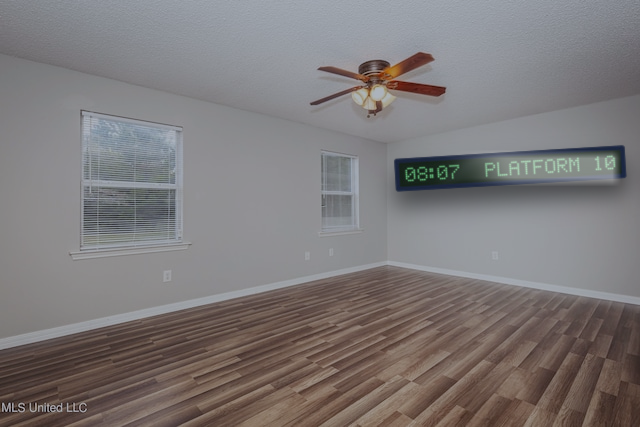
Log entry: **8:07**
